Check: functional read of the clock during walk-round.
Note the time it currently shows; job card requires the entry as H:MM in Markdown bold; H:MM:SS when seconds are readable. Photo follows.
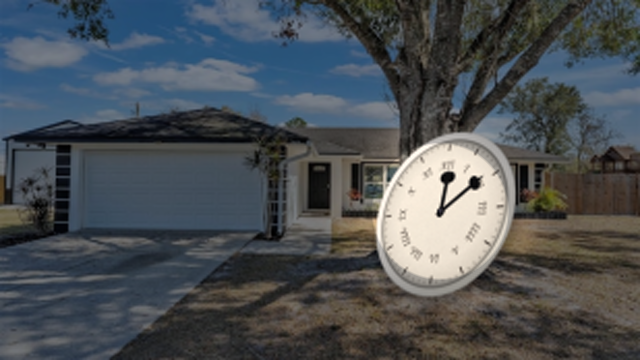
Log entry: **12:09**
